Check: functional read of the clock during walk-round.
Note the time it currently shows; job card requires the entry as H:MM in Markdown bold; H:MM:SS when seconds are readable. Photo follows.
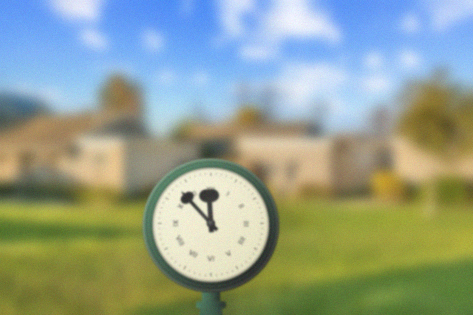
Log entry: **11:53**
